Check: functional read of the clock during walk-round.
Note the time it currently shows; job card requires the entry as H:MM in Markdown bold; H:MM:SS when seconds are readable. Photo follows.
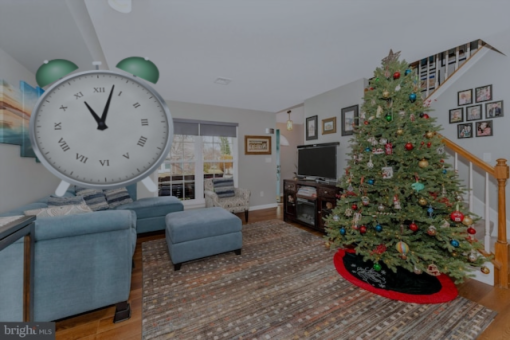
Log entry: **11:03**
